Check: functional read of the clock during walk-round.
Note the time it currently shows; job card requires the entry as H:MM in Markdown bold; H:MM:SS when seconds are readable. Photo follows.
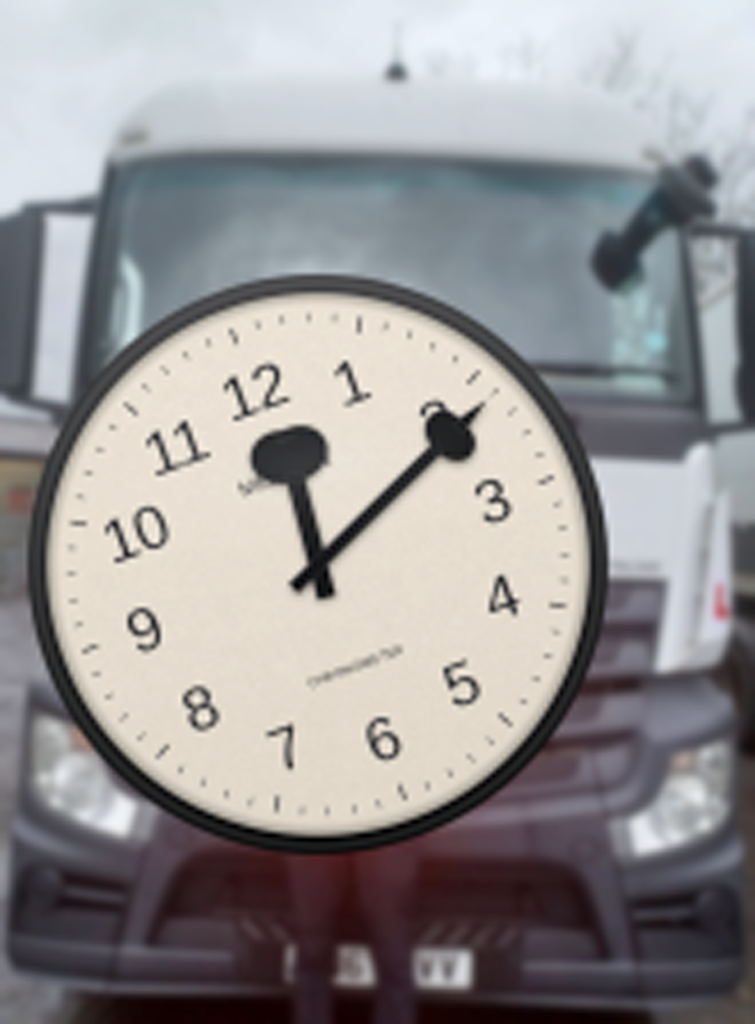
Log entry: **12:11**
